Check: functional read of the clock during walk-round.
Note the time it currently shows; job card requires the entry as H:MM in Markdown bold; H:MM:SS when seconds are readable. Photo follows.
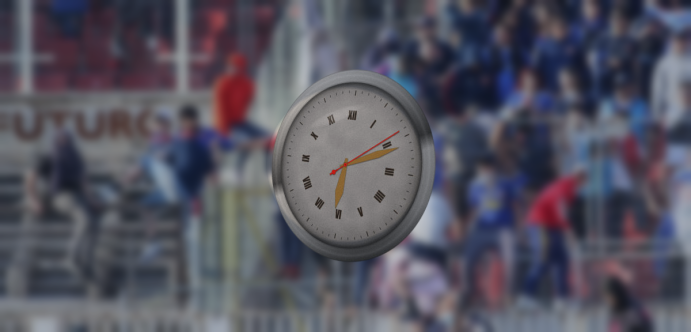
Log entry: **6:11:09**
